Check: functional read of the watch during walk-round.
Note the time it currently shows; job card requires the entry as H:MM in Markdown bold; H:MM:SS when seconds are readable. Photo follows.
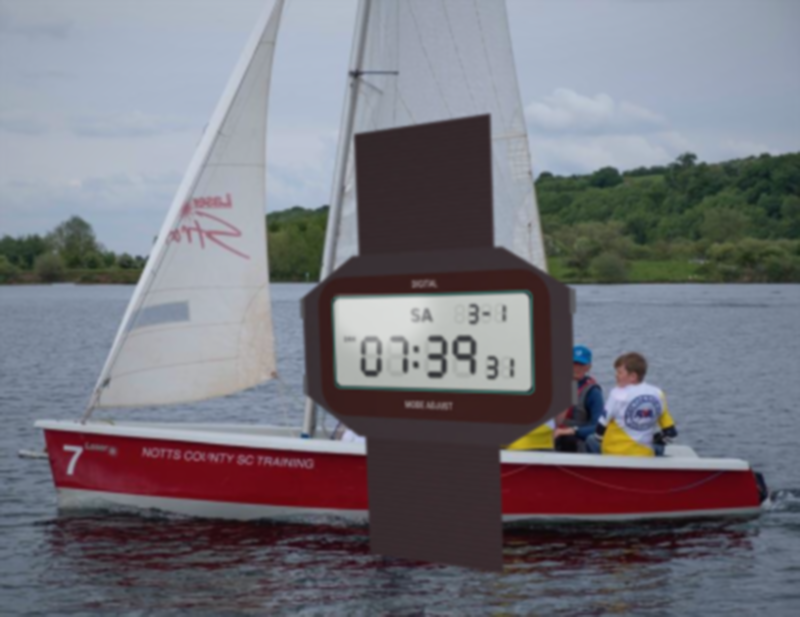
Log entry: **7:39:31**
